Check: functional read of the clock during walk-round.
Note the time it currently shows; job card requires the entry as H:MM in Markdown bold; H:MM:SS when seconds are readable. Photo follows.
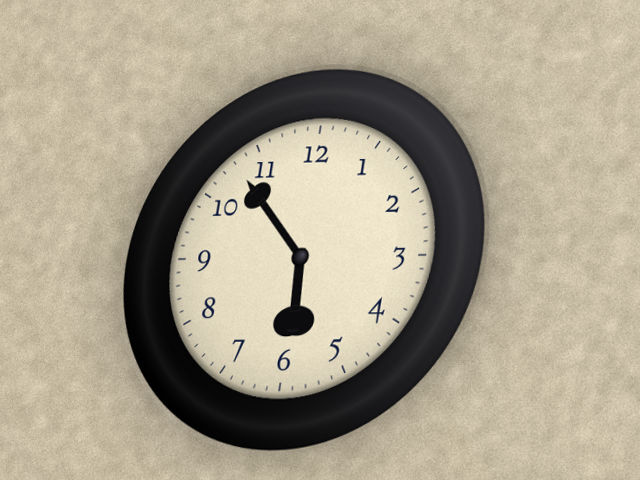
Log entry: **5:53**
